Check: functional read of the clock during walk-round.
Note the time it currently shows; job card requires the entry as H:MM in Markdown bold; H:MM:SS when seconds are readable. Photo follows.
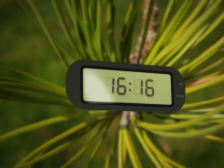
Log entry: **16:16**
